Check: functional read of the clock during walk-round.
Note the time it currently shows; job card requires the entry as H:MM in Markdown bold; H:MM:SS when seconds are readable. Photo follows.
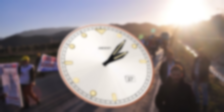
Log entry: **2:07**
